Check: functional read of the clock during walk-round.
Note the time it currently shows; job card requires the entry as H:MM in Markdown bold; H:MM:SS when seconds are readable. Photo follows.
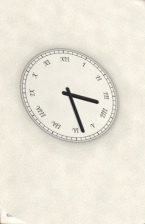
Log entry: **3:28**
